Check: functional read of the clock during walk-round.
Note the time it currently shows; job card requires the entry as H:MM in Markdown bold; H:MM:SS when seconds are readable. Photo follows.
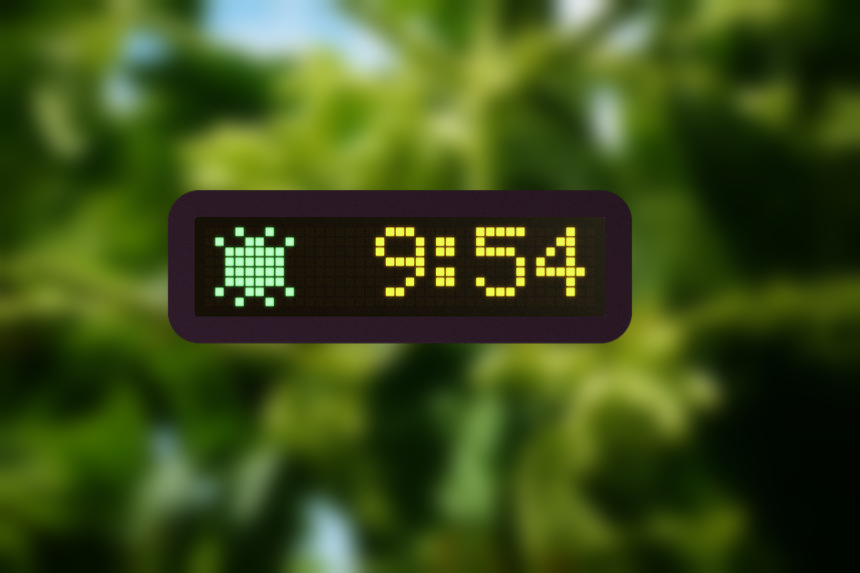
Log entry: **9:54**
